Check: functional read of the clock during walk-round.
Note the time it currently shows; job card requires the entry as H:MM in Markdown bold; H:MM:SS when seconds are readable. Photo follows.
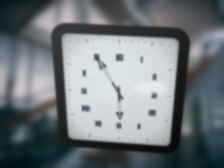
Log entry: **5:55**
